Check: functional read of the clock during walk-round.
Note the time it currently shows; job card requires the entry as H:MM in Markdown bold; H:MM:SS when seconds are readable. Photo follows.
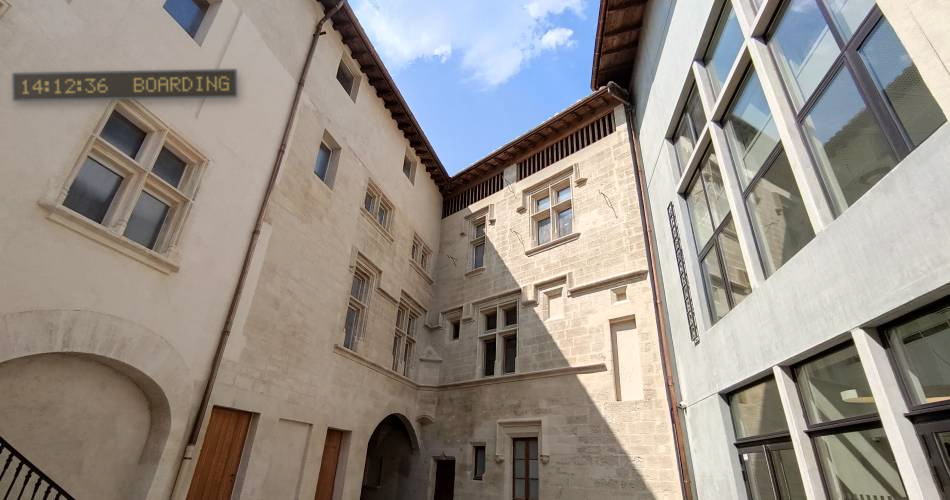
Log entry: **14:12:36**
